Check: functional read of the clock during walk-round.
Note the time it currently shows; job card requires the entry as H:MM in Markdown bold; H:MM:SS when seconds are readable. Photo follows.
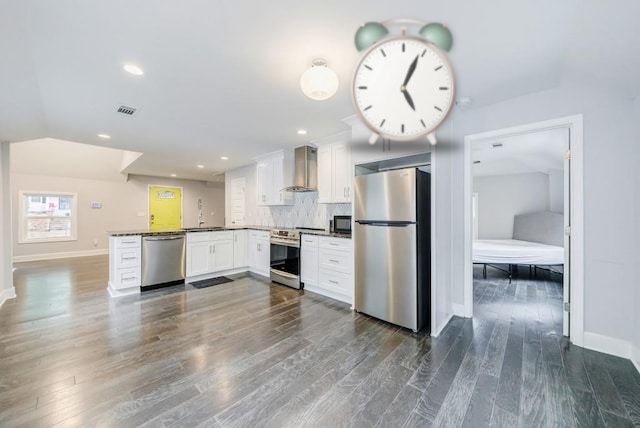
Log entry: **5:04**
